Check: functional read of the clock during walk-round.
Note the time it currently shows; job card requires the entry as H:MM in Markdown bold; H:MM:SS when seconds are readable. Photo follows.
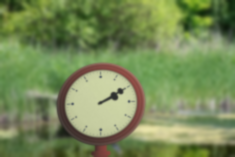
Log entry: **2:10**
